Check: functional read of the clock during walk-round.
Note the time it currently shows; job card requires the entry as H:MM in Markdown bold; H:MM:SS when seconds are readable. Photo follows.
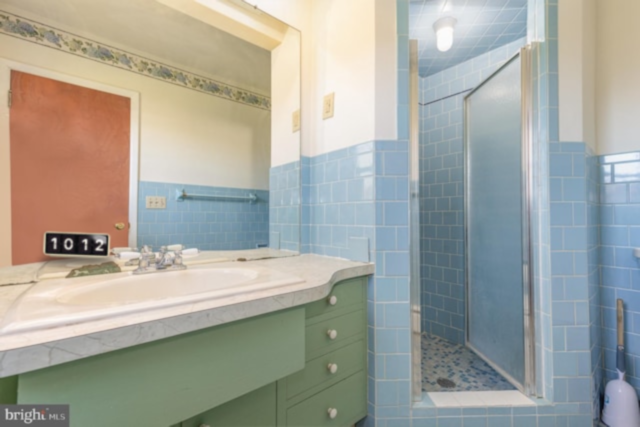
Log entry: **10:12**
